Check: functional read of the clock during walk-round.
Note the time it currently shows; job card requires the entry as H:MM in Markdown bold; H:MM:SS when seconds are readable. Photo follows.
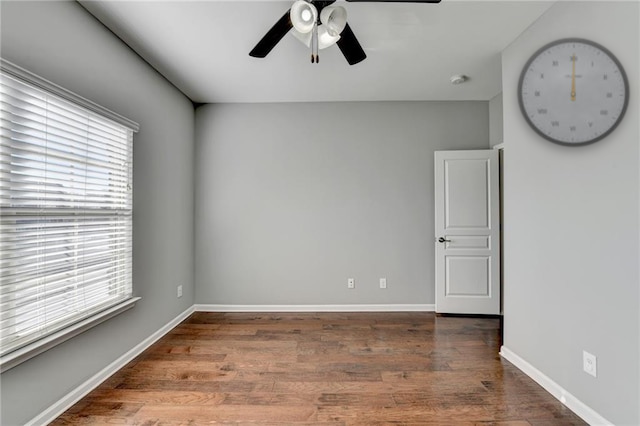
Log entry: **12:00**
